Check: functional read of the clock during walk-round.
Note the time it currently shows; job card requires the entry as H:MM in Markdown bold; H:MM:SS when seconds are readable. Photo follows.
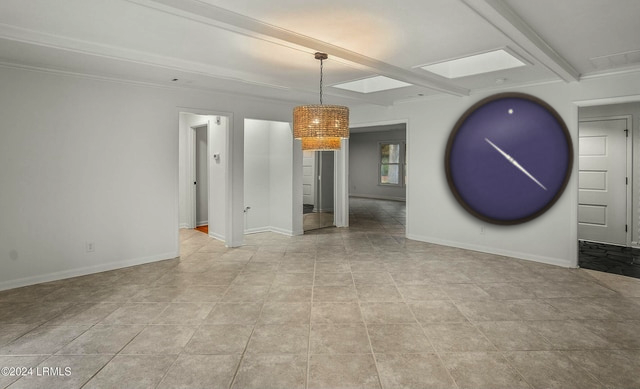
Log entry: **10:22**
